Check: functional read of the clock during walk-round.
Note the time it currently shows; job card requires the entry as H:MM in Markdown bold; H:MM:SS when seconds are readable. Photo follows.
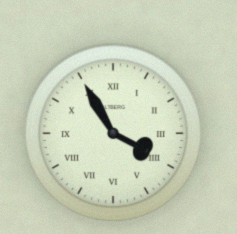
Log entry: **3:55**
